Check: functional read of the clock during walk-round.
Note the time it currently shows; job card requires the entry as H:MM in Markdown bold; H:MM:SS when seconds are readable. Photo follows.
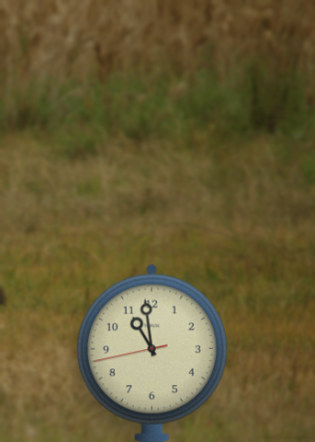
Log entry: **10:58:43**
